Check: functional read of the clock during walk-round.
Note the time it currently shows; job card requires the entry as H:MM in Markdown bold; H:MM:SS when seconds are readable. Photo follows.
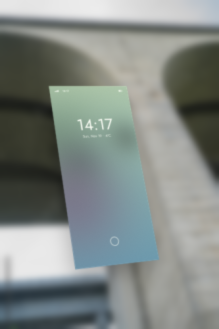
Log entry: **14:17**
